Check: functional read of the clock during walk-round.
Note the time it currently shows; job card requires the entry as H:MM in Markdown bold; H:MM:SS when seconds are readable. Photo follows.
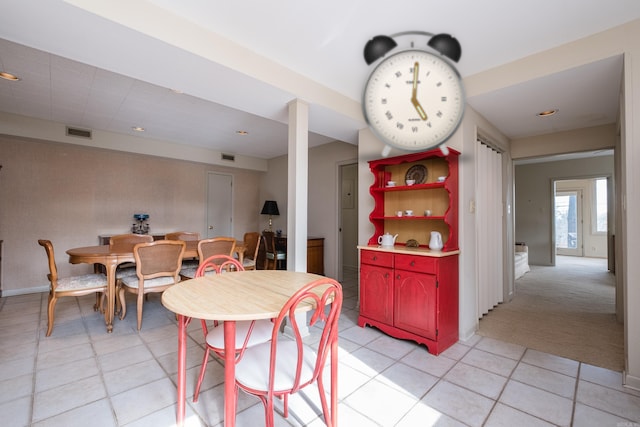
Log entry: **5:01**
